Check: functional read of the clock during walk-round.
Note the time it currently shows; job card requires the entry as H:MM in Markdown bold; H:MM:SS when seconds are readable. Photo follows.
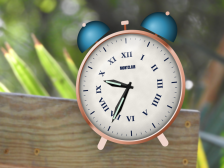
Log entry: **9:35**
